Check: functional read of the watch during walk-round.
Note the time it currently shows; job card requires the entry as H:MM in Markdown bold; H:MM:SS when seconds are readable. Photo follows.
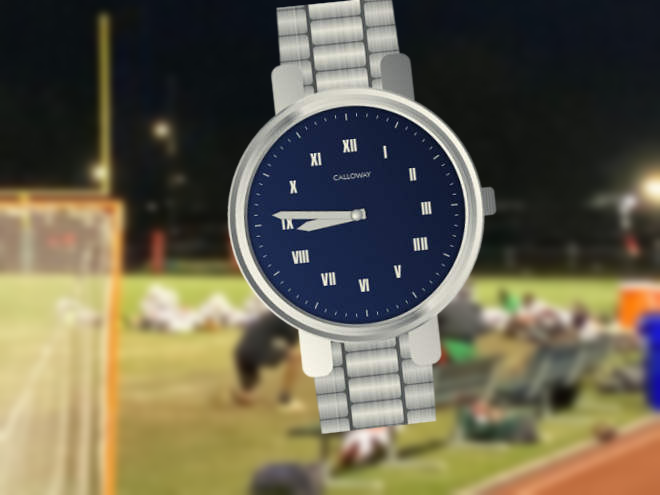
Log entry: **8:46**
